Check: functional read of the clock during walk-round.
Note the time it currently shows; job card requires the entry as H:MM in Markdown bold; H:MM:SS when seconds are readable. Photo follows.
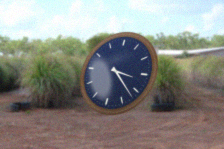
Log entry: **3:22**
